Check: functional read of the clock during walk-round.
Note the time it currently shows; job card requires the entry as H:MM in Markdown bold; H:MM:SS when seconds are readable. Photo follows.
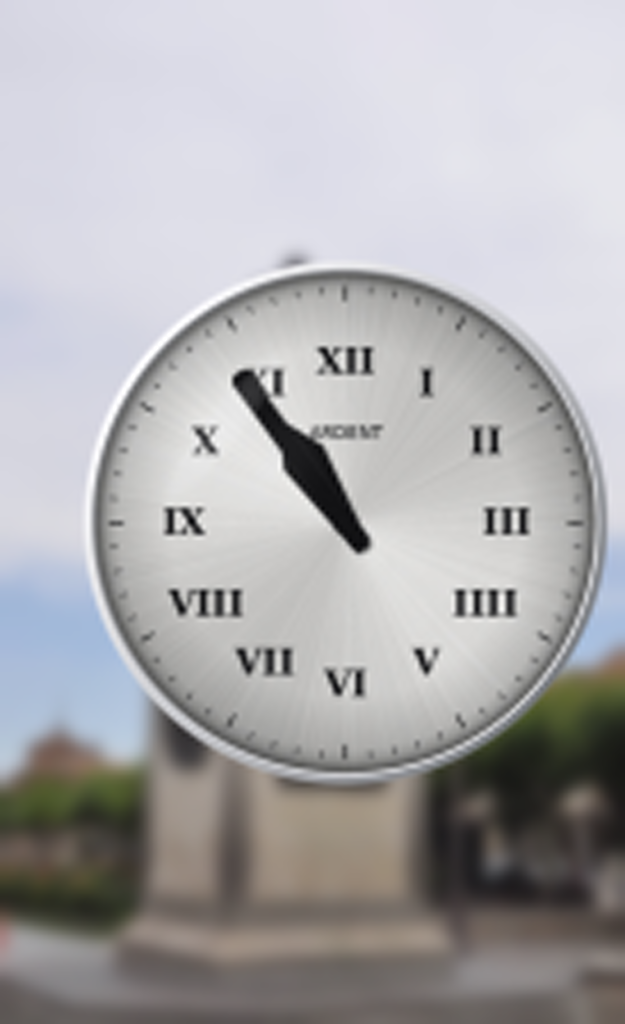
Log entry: **10:54**
